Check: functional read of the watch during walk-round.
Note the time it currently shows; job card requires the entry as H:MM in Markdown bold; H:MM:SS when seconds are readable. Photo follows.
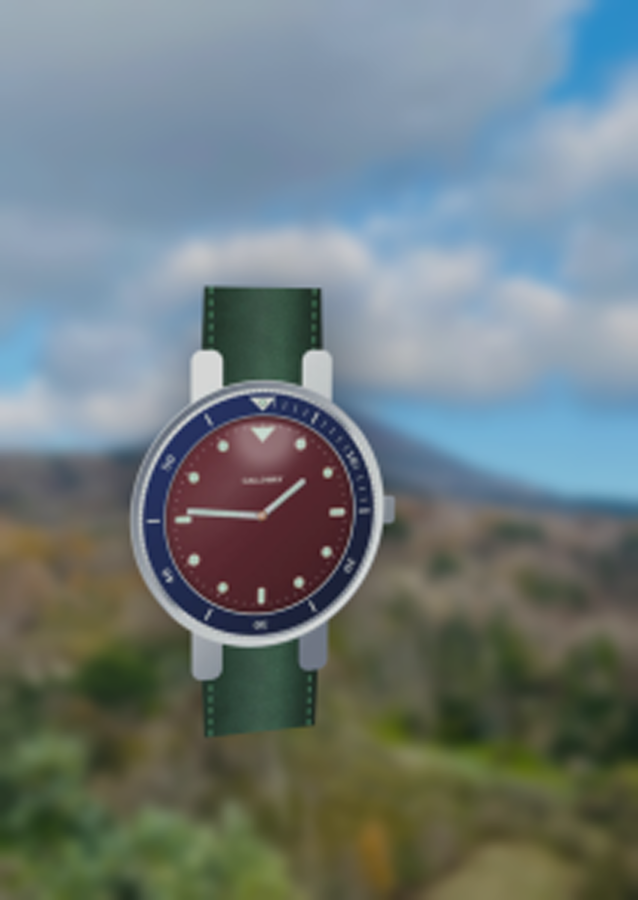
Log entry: **1:46**
